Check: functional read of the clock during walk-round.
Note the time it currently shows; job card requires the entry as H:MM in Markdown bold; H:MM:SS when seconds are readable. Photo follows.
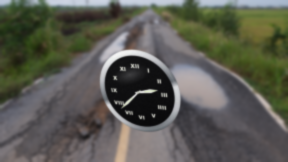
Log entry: **2:38**
